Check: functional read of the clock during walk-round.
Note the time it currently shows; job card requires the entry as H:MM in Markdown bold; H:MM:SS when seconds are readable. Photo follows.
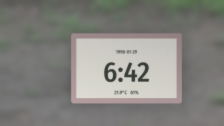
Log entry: **6:42**
